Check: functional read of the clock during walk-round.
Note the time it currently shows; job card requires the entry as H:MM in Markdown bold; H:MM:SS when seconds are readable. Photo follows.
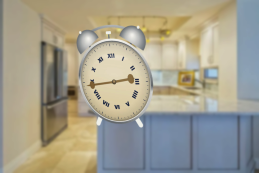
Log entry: **2:44**
